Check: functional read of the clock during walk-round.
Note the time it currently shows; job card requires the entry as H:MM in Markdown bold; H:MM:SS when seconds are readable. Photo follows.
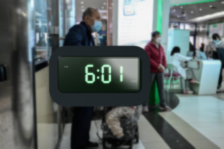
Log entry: **6:01**
